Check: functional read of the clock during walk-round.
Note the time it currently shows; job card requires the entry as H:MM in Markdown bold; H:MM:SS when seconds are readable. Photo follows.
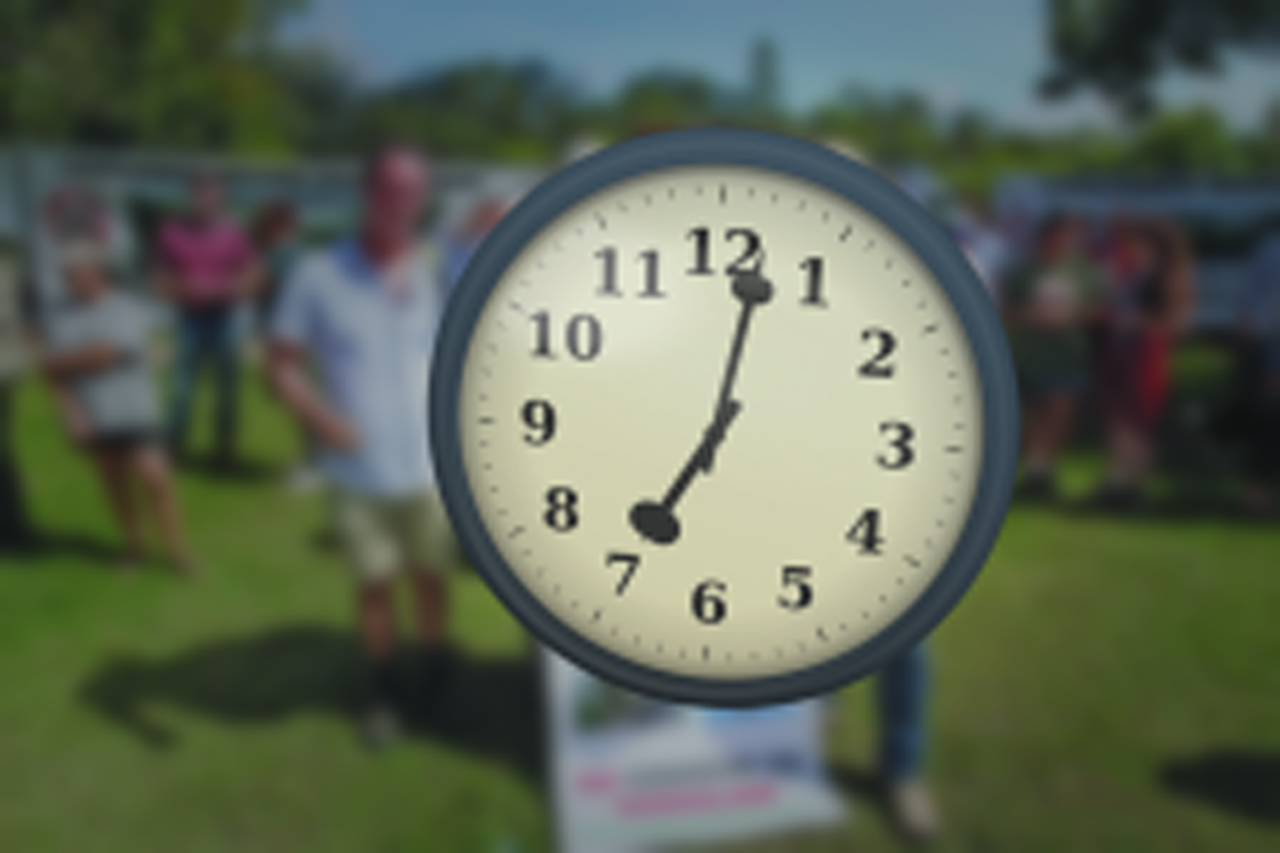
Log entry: **7:02**
